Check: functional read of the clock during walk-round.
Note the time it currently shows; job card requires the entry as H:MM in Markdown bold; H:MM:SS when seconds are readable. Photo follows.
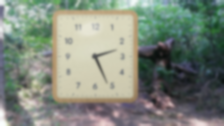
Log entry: **2:26**
